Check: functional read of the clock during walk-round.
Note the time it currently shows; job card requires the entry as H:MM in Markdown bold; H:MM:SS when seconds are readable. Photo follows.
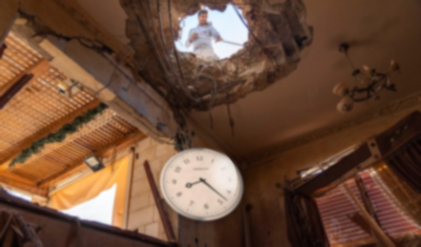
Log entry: **8:23**
